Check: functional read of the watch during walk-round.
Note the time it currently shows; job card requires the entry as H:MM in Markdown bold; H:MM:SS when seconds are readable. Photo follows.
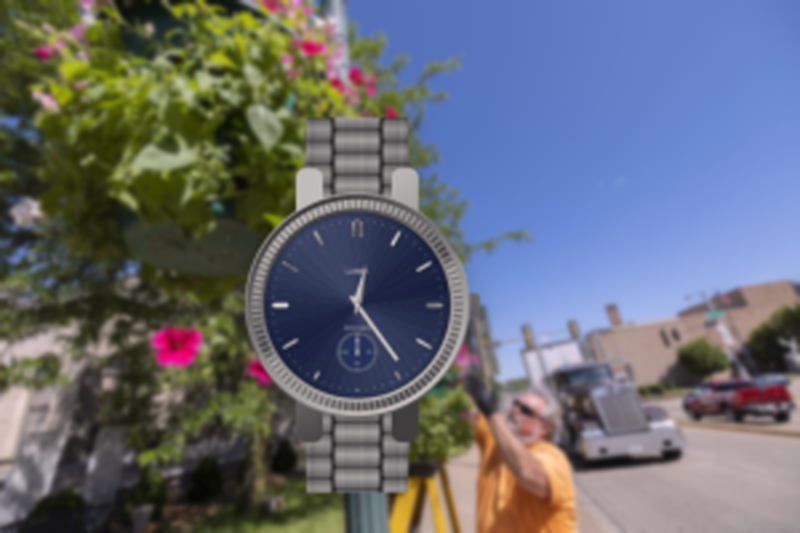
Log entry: **12:24**
